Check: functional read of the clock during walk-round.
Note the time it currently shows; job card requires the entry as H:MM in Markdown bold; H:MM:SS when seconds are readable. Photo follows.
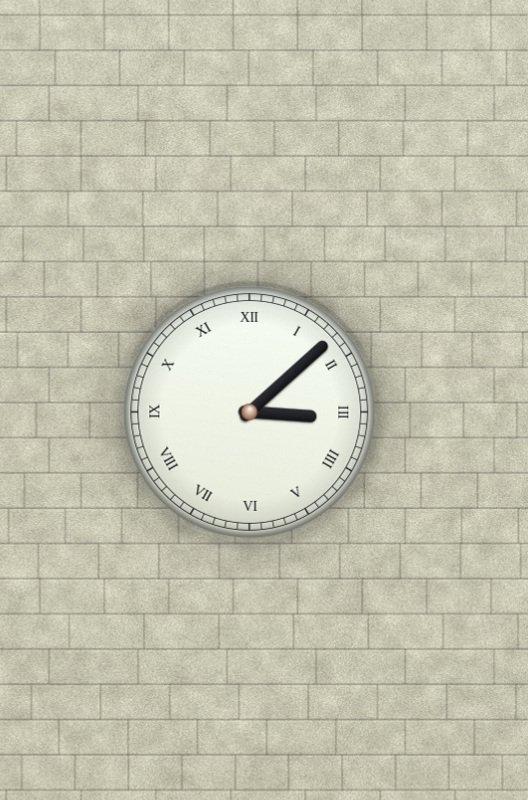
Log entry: **3:08**
